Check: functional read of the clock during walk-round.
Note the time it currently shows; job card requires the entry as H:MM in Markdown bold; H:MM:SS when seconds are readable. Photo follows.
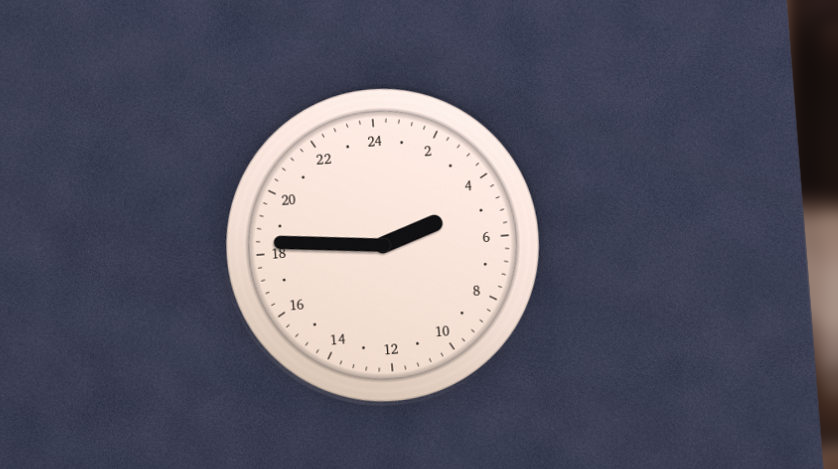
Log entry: **4:46**
